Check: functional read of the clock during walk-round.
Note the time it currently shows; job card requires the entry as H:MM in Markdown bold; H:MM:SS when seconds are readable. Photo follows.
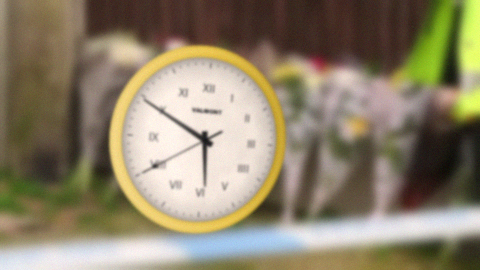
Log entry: **5:49:40**
